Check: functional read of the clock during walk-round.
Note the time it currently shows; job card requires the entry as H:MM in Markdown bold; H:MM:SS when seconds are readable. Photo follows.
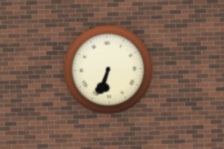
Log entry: **6:34**
